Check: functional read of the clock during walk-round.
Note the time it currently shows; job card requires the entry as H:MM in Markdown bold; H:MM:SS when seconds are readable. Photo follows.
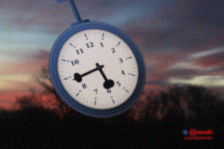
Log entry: **5:44**
